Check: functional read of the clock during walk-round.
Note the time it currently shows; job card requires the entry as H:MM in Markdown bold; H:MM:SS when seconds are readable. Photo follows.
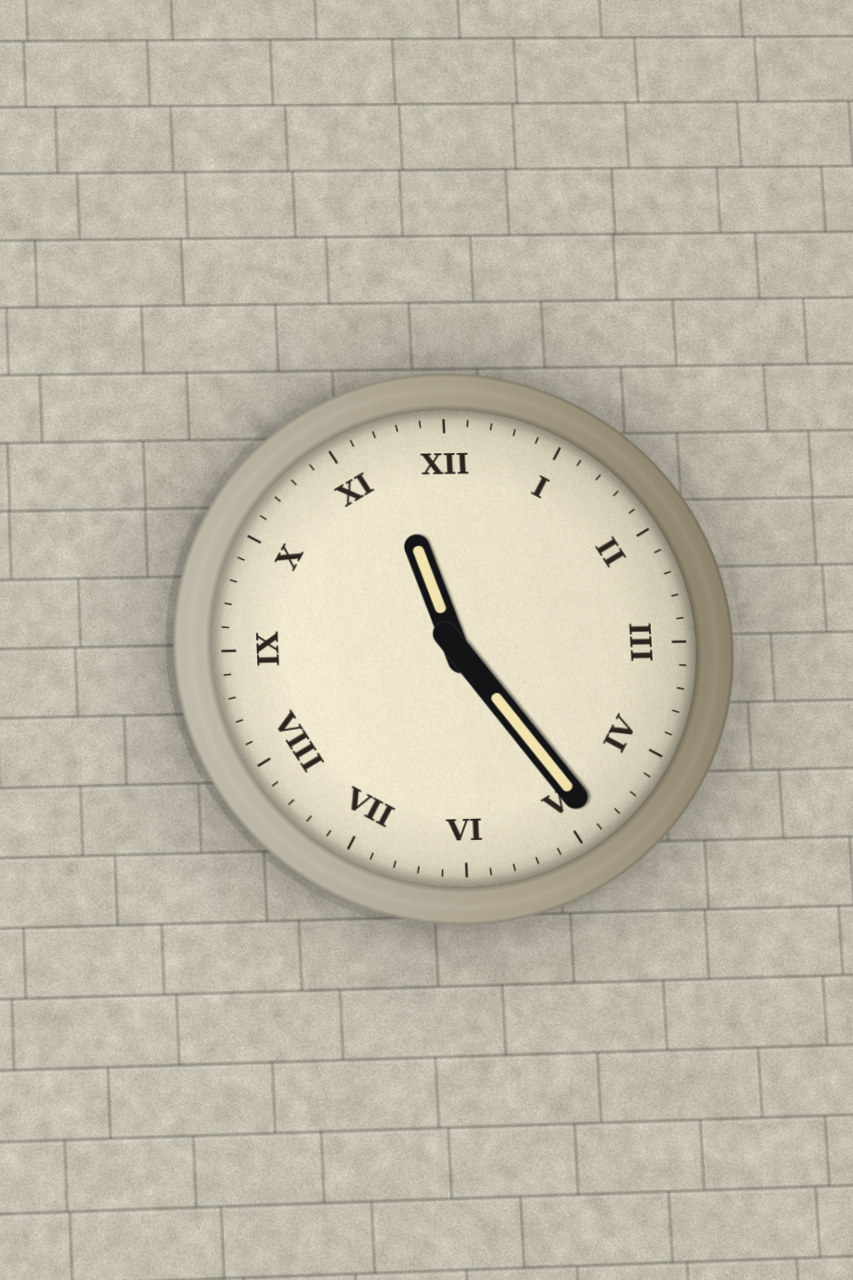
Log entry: **11:24**
